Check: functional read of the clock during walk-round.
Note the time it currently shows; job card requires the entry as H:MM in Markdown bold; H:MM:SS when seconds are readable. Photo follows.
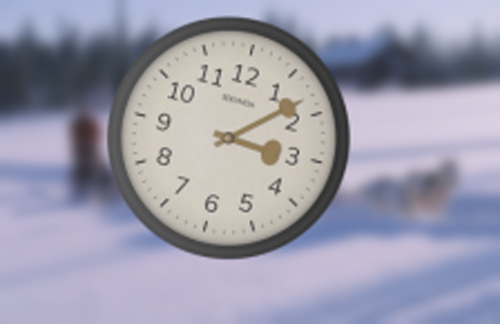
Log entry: **3:08**
